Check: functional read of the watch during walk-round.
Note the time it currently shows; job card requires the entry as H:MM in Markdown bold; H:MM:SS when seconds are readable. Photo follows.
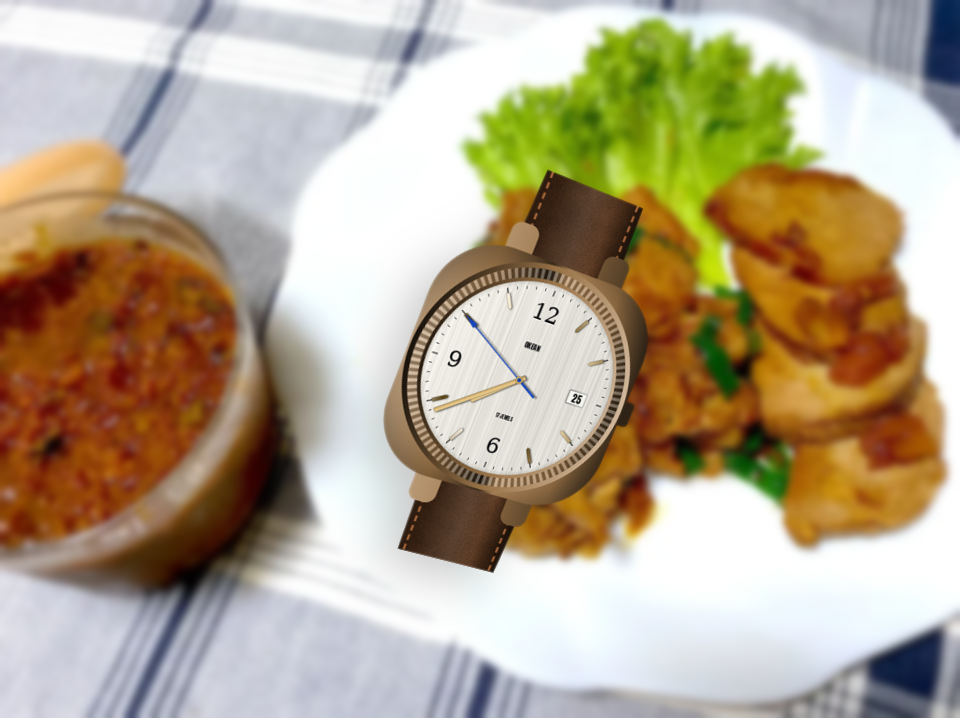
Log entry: **7:38:50**
